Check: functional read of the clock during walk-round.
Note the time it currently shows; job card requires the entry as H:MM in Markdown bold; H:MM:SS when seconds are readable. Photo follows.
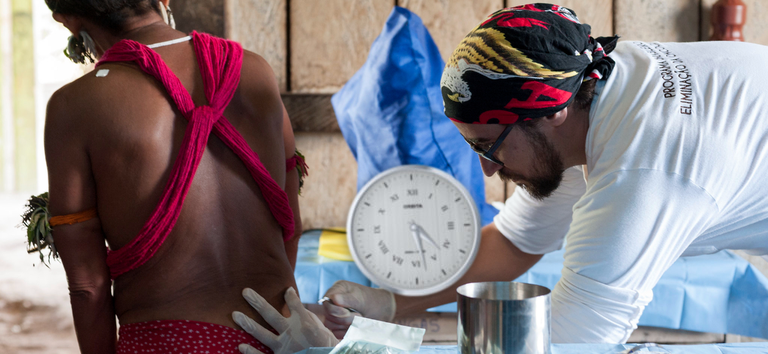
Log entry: **4:28**
